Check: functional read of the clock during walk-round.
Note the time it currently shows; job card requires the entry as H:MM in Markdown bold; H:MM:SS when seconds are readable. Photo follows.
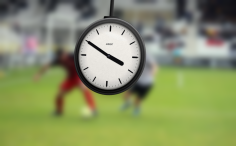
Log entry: **3:50**
